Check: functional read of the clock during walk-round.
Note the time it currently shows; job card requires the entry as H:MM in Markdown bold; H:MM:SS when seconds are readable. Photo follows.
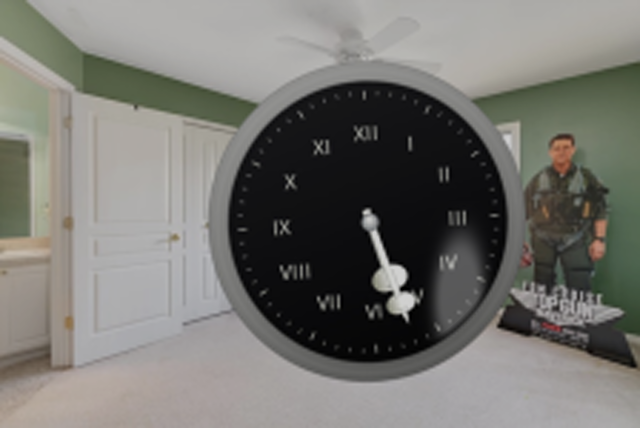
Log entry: **5:27**
